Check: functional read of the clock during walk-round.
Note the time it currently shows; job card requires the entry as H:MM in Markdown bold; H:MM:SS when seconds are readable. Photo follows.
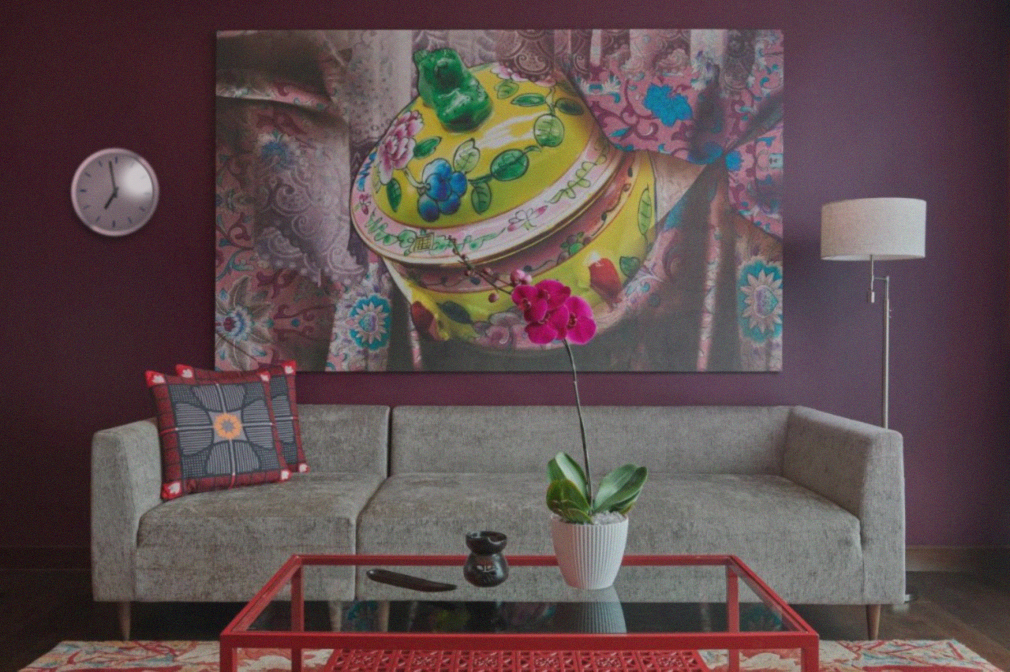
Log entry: **6:58**
